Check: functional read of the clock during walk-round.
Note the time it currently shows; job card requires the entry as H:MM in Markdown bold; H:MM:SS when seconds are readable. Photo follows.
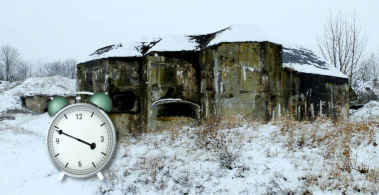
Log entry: **3:49**
